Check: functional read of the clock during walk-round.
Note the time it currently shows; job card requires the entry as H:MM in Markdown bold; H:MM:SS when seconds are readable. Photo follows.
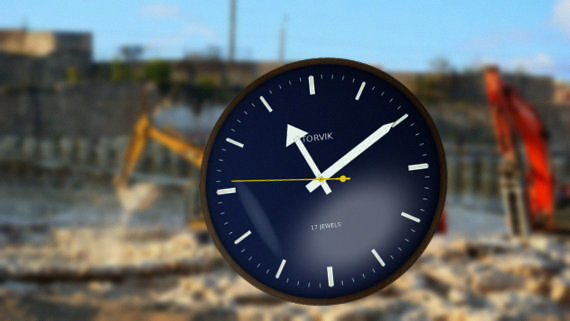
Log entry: **11:09:46**
